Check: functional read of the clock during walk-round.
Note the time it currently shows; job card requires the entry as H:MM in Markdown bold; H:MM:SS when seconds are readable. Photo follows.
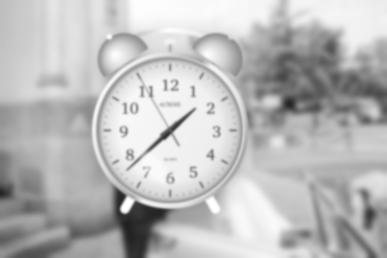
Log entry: **1:37:55**
